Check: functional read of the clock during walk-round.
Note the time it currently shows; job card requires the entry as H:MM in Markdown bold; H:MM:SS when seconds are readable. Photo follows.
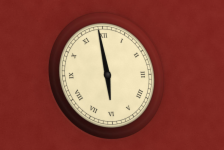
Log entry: **5:59**
